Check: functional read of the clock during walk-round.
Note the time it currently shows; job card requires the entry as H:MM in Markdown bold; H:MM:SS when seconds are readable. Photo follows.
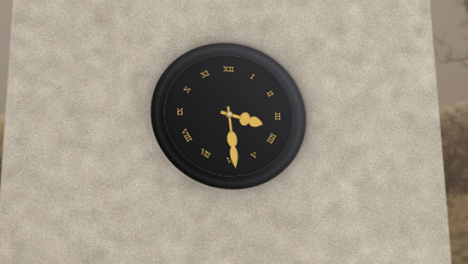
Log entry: **3:29**
